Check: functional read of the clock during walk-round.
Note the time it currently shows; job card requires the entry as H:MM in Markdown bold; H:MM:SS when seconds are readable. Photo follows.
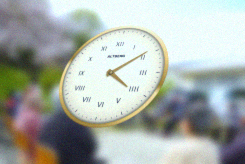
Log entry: **4:09**
